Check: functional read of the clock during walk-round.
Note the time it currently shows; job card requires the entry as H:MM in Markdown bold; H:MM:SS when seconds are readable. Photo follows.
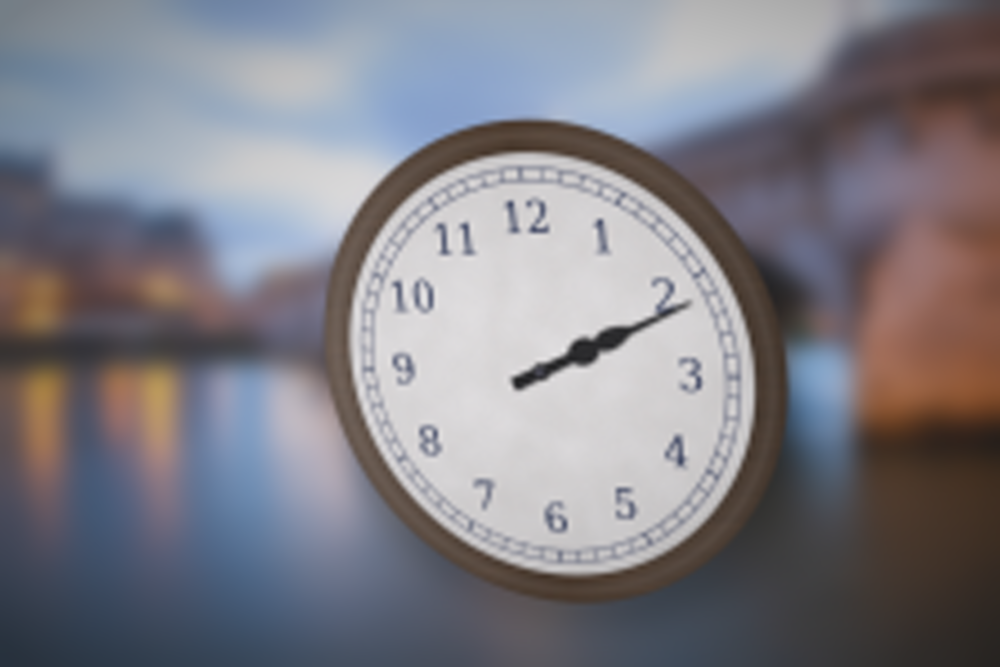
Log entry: **2:11**
